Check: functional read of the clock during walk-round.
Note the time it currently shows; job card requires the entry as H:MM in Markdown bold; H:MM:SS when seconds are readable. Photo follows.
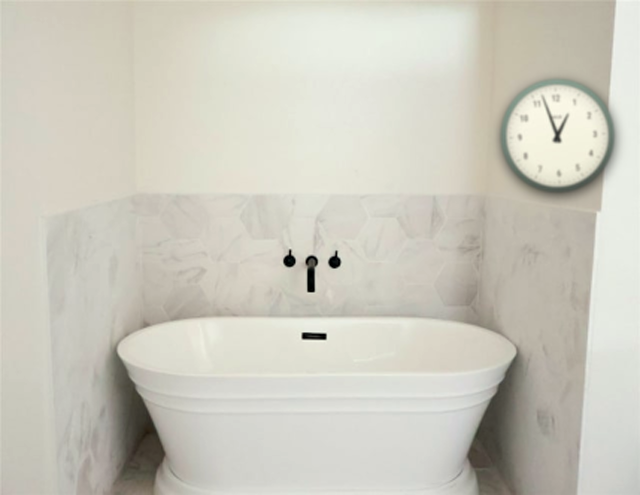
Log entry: **12:57**
